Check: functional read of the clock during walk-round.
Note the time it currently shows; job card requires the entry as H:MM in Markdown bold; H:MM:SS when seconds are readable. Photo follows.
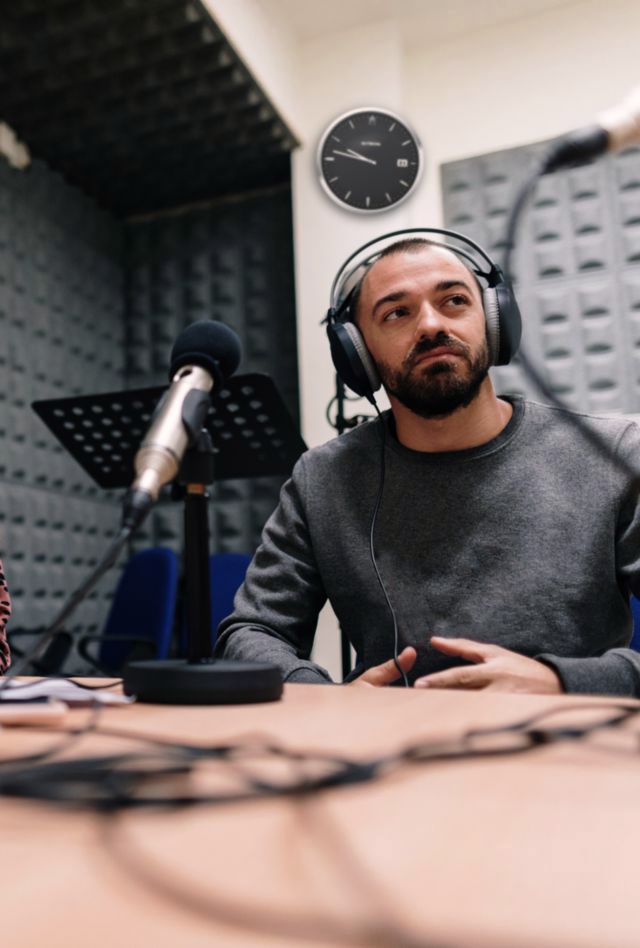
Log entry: **9:47**
